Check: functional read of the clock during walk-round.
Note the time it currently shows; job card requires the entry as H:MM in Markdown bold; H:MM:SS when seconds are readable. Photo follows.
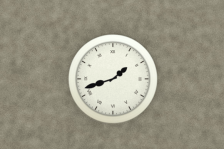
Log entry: **1:42**
